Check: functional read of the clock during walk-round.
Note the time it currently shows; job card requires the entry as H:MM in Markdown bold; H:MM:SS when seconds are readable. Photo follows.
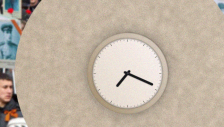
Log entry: **7:19**
